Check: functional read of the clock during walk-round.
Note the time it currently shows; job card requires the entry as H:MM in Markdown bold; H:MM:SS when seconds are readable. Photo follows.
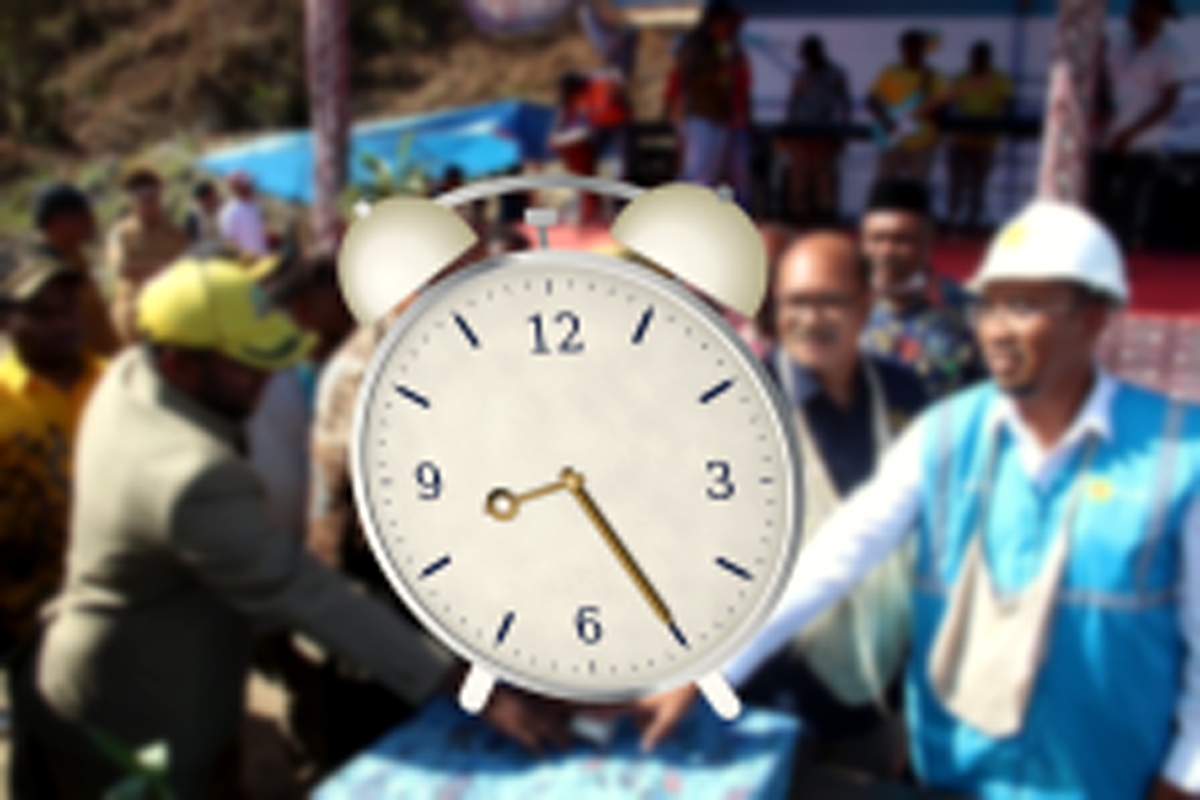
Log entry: **8:25**
